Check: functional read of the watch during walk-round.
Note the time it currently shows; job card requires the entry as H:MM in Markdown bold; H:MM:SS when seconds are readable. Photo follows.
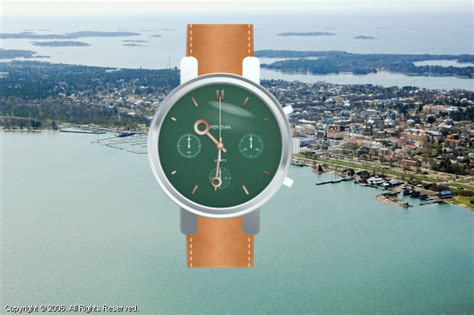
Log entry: **10:31**
